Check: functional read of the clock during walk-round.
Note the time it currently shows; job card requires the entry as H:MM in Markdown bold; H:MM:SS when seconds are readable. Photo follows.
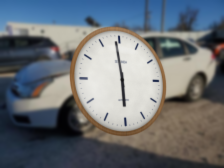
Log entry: **5:59**
